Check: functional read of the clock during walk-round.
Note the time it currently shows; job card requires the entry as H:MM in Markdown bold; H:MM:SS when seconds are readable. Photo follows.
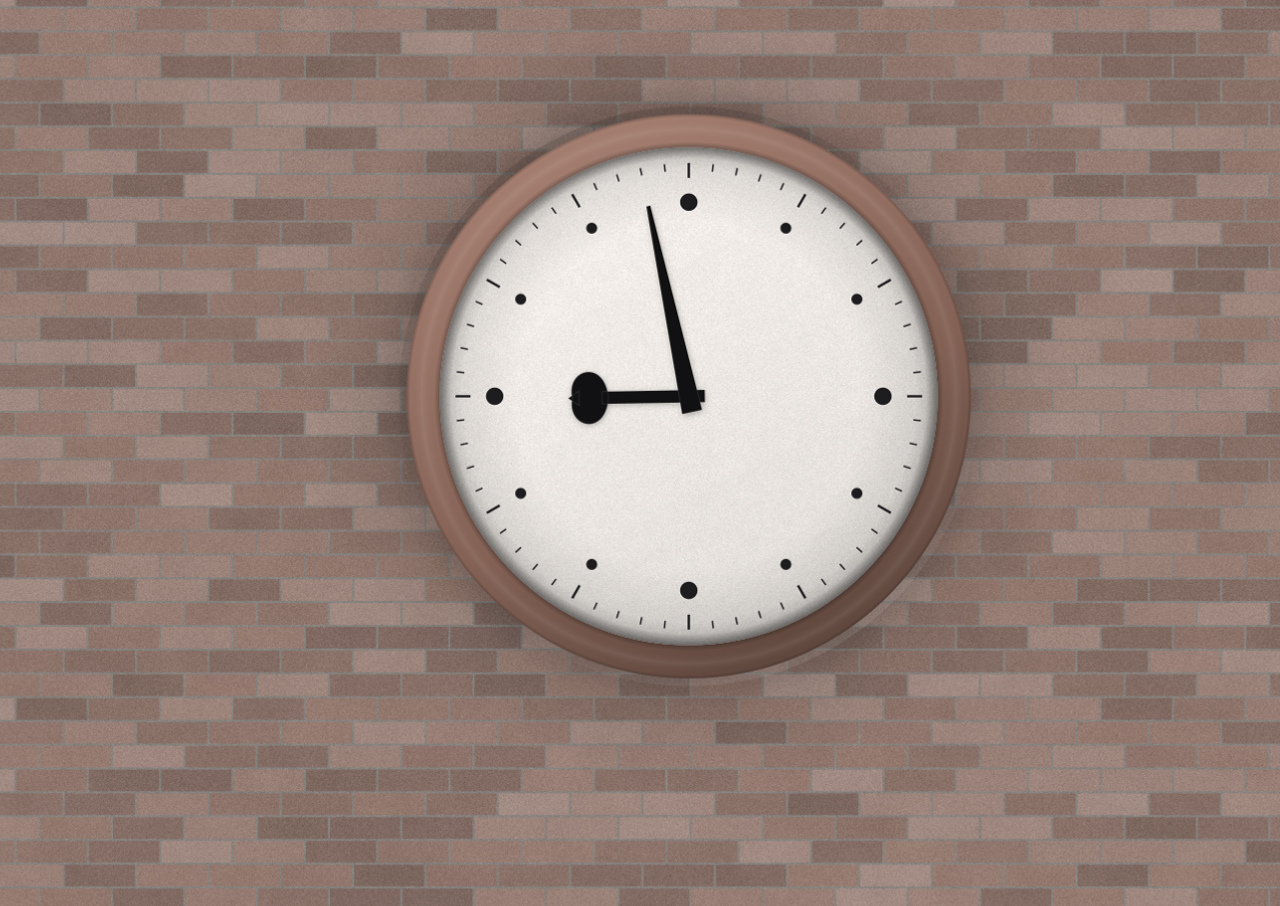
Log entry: **8:58**
